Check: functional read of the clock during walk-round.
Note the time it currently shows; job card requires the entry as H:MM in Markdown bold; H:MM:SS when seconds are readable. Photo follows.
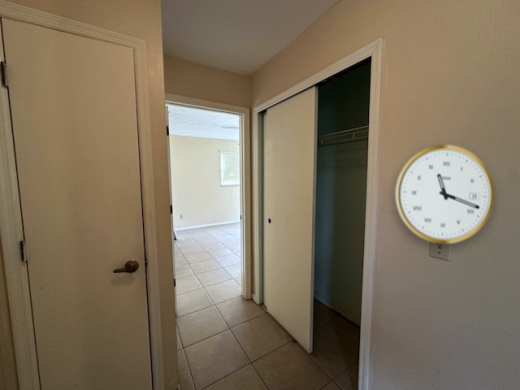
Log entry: **11:18**
